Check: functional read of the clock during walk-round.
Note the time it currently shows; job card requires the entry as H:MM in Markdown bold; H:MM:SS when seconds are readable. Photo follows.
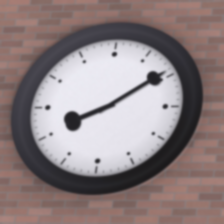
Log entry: **8:09**
